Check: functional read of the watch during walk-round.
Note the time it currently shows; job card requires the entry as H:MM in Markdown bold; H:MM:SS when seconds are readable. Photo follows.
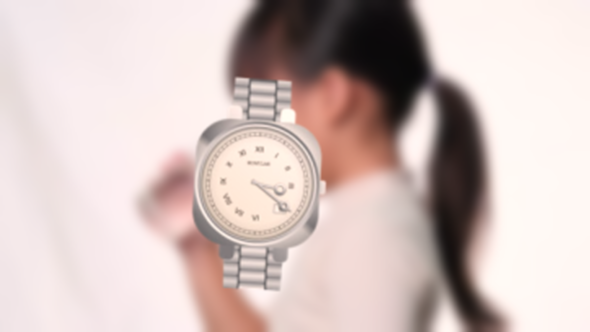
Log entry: **3:21**
